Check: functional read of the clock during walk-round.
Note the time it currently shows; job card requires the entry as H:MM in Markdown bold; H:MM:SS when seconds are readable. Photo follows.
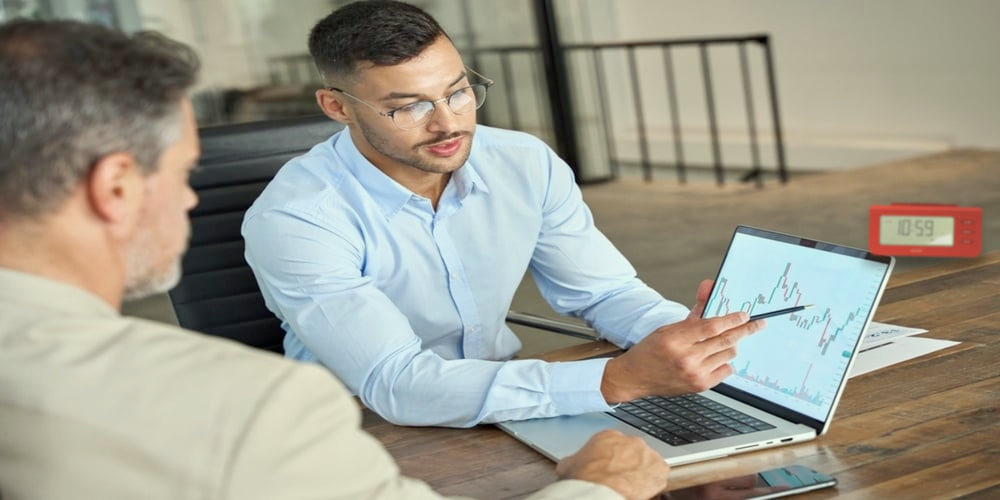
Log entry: **10:59**
